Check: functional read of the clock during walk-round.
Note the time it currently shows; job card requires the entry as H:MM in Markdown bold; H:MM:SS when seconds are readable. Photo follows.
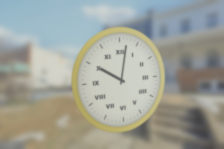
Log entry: **10:02**
